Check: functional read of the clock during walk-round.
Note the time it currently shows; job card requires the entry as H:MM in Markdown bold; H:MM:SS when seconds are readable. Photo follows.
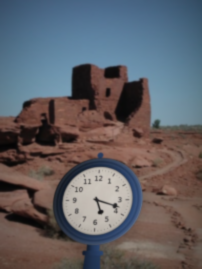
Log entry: **5:18**
